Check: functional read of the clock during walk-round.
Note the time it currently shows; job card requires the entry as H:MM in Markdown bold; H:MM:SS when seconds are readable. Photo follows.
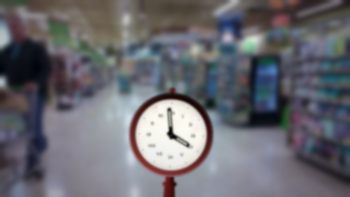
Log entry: **3:59**
